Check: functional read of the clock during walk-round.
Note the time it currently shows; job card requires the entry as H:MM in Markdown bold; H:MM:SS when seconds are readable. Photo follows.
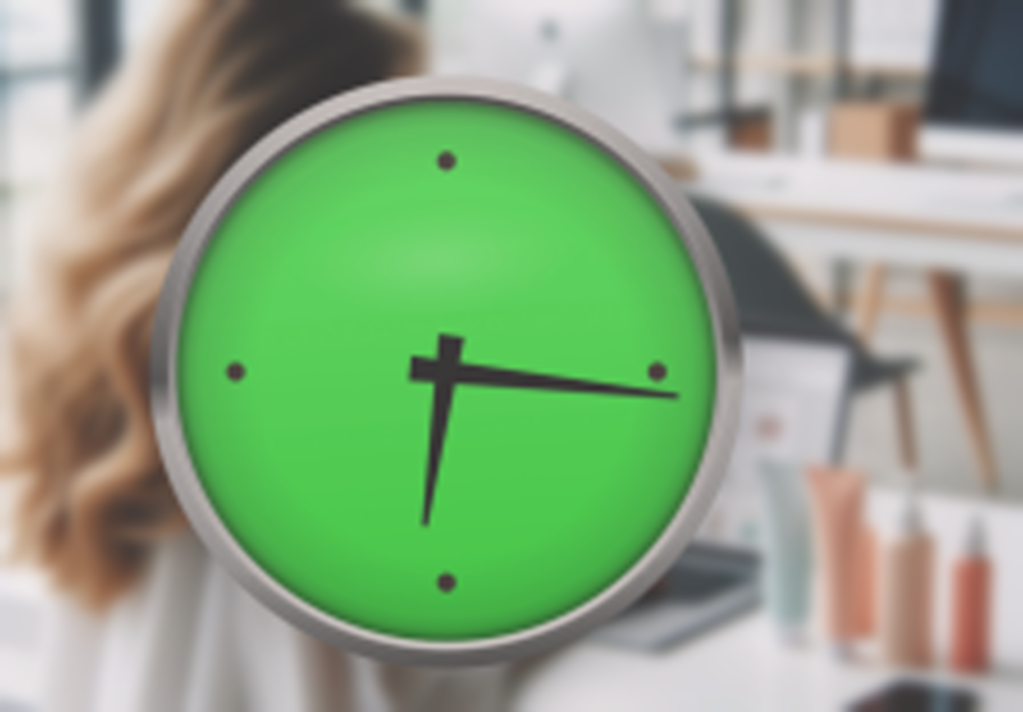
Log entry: **6:16**
